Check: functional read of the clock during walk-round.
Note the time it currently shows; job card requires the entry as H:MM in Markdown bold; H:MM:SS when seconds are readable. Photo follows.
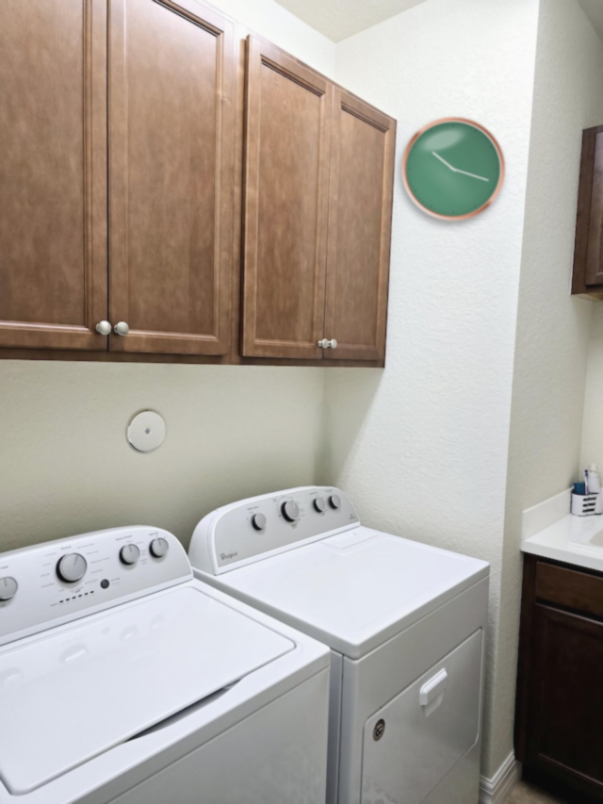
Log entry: **10:18**
